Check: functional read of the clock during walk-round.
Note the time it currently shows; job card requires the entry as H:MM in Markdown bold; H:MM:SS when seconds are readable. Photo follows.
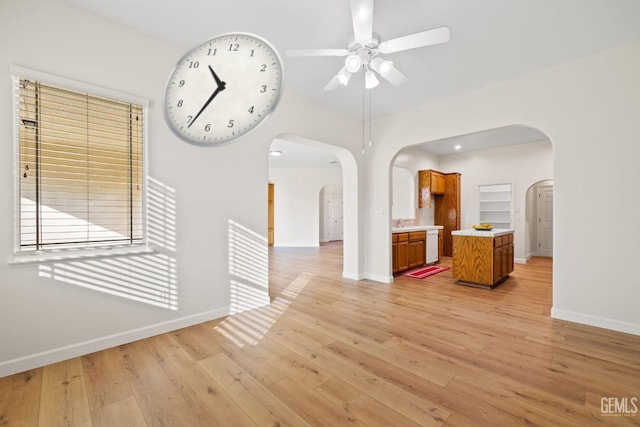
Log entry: **10:34**
